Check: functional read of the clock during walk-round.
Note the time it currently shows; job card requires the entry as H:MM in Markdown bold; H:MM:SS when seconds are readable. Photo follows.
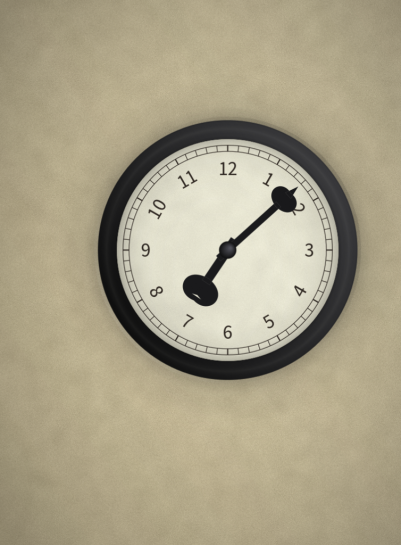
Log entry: **7:08**
